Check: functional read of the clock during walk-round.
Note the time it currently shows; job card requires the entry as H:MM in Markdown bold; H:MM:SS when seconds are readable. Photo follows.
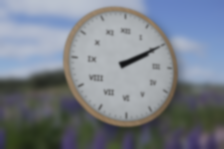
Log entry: **2:10**
